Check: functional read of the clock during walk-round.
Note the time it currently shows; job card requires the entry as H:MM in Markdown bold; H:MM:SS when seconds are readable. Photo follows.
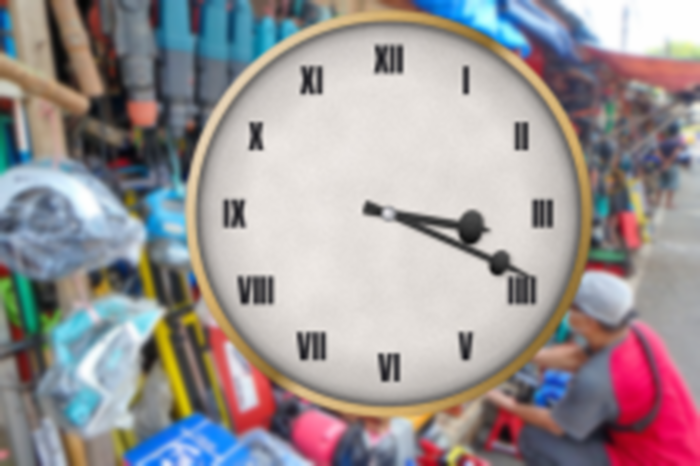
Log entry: **3:19**
